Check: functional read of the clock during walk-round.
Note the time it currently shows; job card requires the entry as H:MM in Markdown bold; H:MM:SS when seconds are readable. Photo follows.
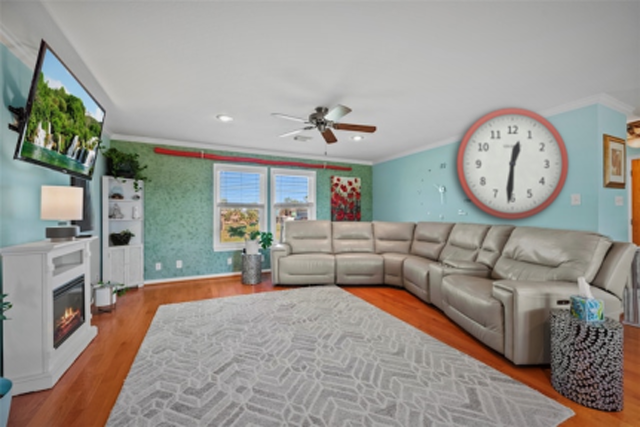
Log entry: **12:31**
